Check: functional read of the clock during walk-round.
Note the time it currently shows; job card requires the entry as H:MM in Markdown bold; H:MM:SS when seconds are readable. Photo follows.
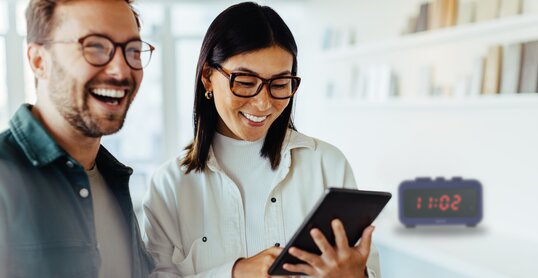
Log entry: **11:02**
